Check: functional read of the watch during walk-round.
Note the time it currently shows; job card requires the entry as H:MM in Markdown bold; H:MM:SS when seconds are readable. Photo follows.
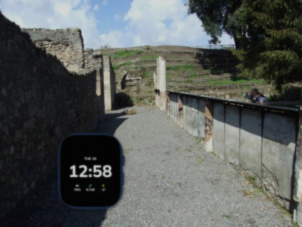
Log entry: **12:58**
